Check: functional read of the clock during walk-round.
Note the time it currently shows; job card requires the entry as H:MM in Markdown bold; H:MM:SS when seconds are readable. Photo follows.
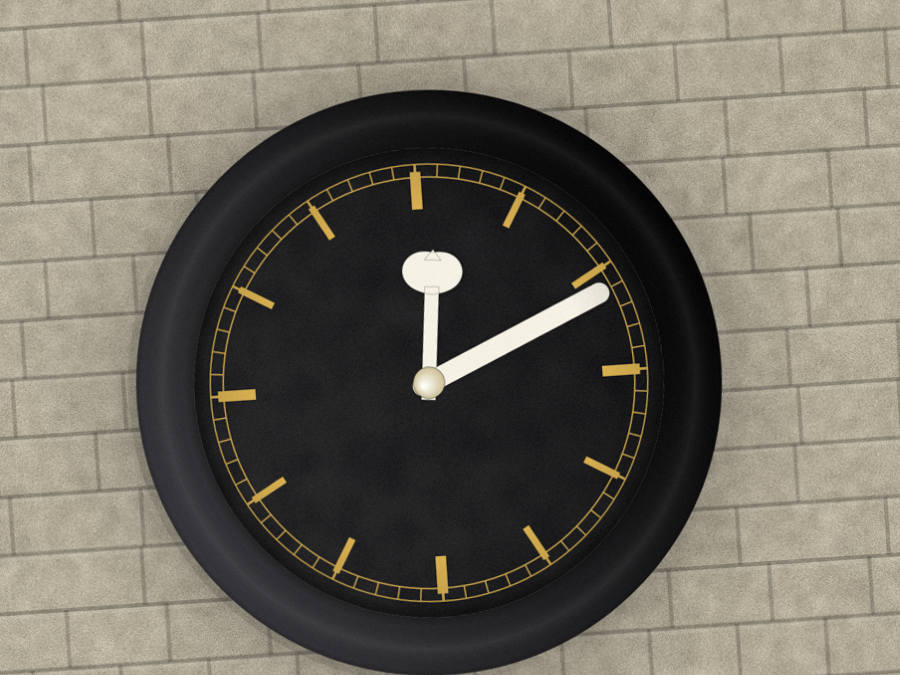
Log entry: **12:11**
